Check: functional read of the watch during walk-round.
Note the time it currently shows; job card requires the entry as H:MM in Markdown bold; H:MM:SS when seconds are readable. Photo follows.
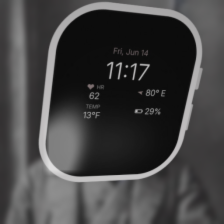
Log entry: **11:17**
